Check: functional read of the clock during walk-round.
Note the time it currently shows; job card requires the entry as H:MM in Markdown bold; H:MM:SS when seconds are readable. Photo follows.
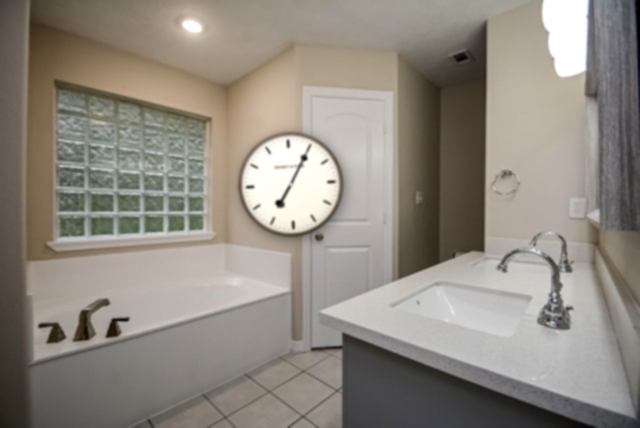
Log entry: **7:05**
